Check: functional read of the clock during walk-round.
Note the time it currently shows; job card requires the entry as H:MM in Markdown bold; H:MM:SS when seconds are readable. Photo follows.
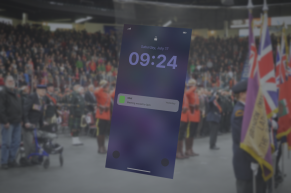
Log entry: **9:24**
